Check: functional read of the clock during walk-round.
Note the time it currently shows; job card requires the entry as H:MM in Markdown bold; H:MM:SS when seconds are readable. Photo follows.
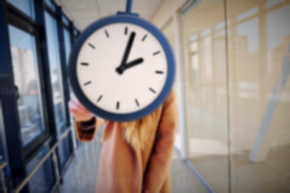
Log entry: **2:02**
